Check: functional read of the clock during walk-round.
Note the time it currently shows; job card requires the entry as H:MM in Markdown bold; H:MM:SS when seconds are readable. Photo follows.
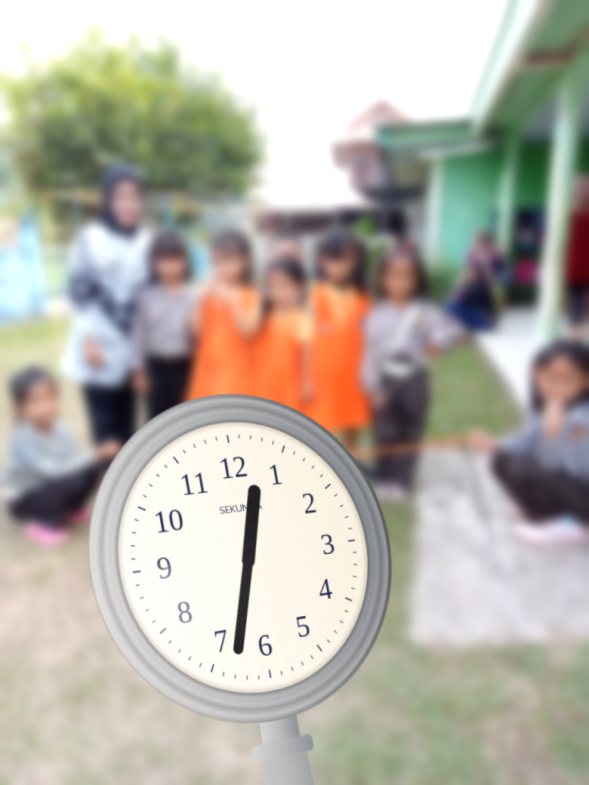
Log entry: **12:33**
